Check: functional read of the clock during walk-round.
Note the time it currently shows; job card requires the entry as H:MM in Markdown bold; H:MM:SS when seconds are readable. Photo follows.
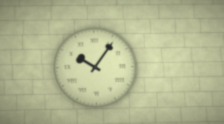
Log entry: **10:06**
